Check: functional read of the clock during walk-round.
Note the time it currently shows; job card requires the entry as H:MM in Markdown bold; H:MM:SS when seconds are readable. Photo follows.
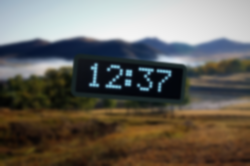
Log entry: **12:37**
